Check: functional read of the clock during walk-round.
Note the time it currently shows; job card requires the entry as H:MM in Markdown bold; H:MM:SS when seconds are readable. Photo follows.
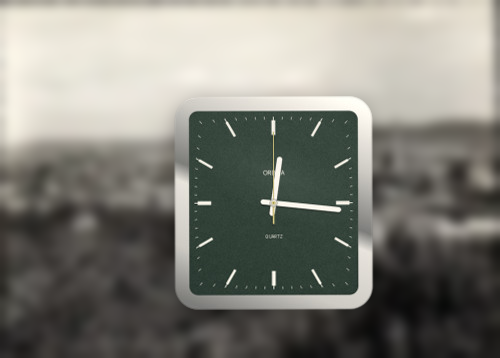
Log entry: **12:16:00**
